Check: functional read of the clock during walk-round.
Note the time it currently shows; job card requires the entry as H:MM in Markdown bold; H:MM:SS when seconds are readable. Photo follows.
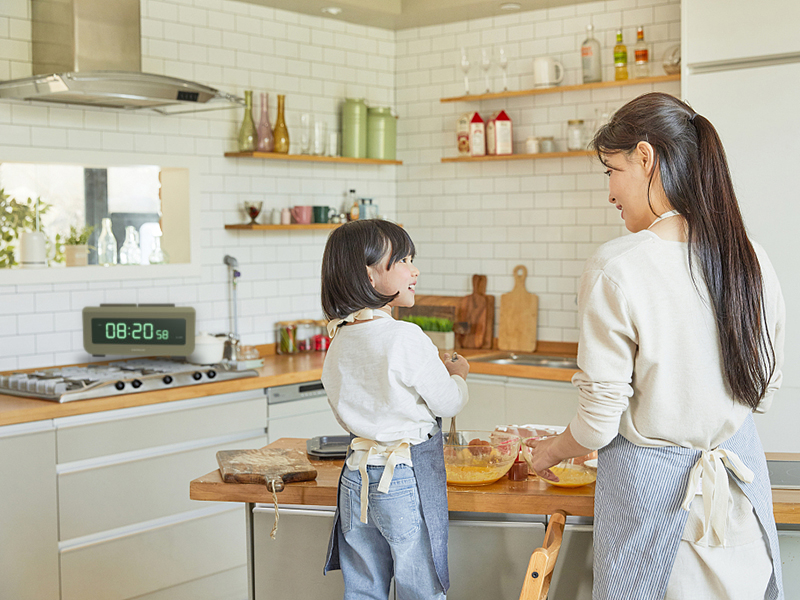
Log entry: **8:20**
